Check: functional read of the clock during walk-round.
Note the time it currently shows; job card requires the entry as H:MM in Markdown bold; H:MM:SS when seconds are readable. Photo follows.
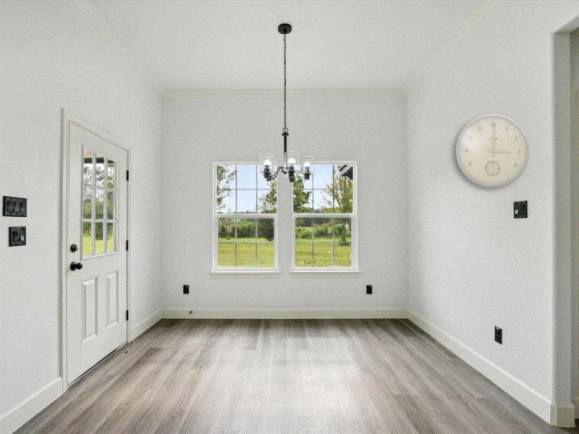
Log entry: **3:00**
